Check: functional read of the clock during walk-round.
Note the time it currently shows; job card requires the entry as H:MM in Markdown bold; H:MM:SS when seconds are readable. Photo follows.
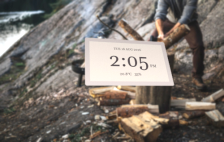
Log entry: **2:05**
